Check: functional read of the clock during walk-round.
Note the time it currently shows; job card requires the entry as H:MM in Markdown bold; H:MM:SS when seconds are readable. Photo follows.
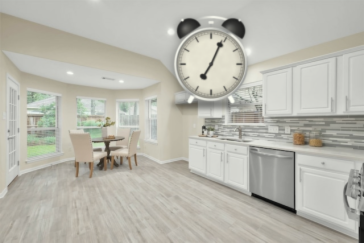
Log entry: **7:04**
